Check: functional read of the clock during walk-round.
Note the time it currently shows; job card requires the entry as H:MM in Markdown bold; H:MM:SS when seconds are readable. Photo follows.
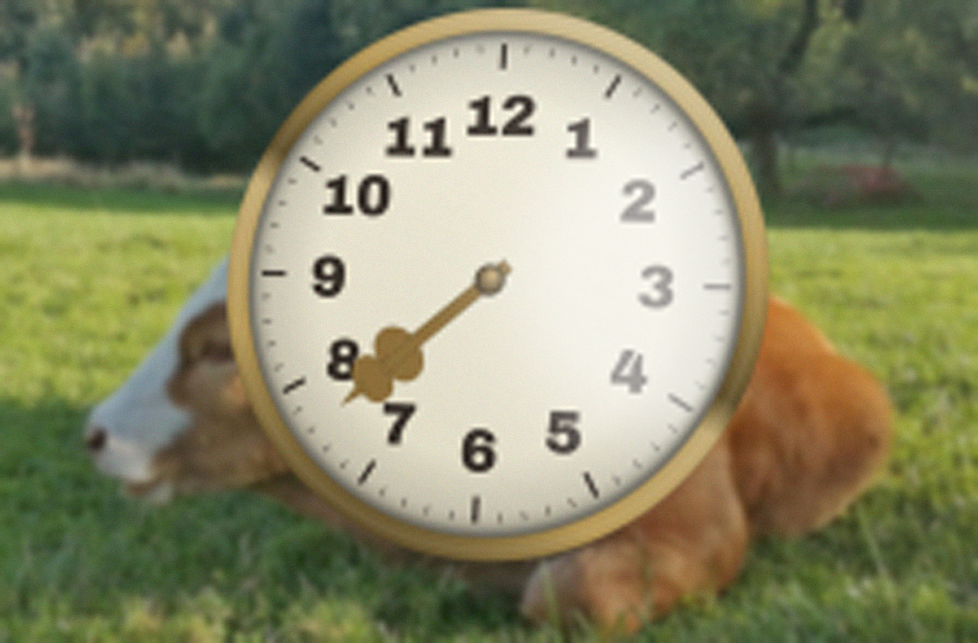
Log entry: **7:38**
